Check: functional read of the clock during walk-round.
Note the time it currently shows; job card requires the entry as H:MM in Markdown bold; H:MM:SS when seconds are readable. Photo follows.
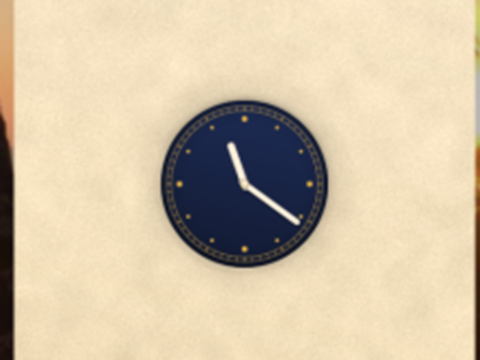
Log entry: **11:21**
